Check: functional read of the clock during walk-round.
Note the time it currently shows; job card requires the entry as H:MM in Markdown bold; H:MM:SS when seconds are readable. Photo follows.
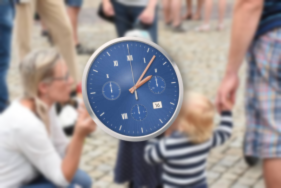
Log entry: **2:07**
